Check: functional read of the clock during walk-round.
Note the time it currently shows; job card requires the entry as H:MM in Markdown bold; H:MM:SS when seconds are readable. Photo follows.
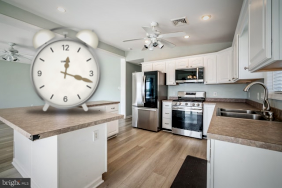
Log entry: **12:18**
